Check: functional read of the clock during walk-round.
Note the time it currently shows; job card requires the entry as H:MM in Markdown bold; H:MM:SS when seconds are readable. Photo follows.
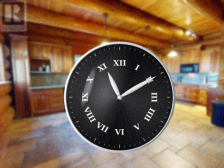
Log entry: **11:10**
